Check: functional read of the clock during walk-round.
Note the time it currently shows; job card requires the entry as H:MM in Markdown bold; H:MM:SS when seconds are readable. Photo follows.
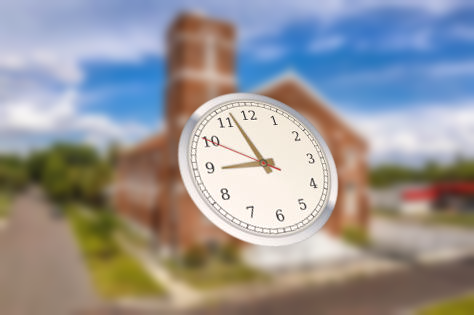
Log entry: **8:56:50**
